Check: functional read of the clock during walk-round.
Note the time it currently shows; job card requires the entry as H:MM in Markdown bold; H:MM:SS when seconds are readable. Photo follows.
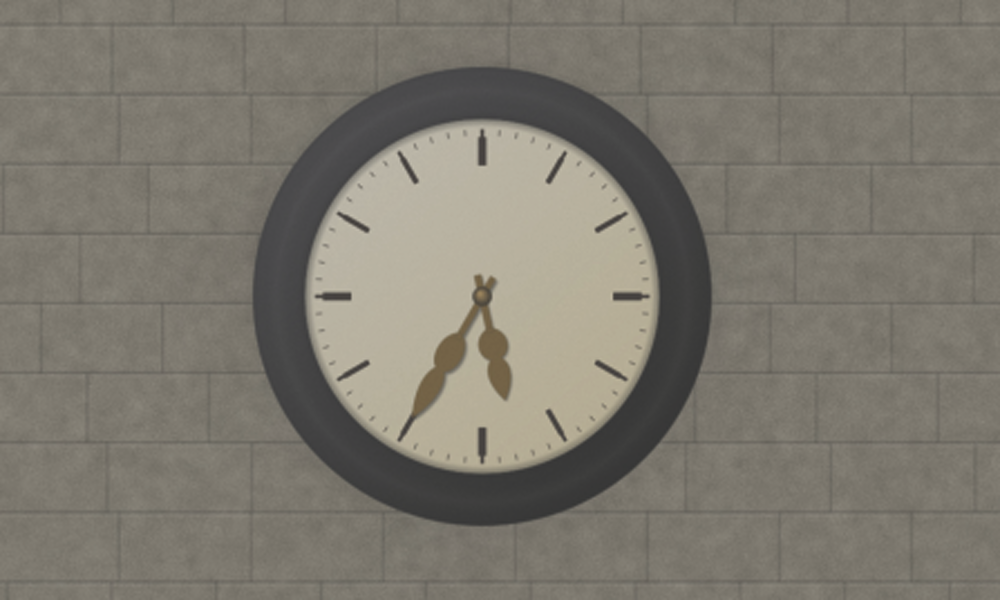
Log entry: **5:35**
